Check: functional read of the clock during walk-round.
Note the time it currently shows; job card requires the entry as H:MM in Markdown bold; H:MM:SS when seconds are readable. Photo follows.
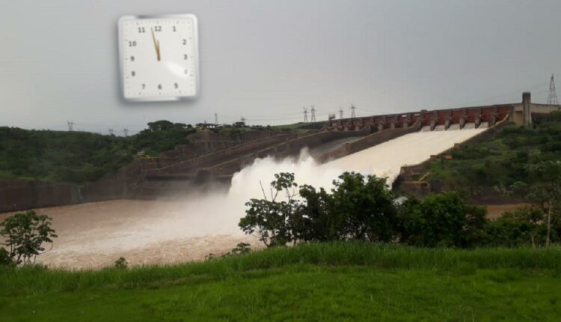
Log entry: **11:58**
